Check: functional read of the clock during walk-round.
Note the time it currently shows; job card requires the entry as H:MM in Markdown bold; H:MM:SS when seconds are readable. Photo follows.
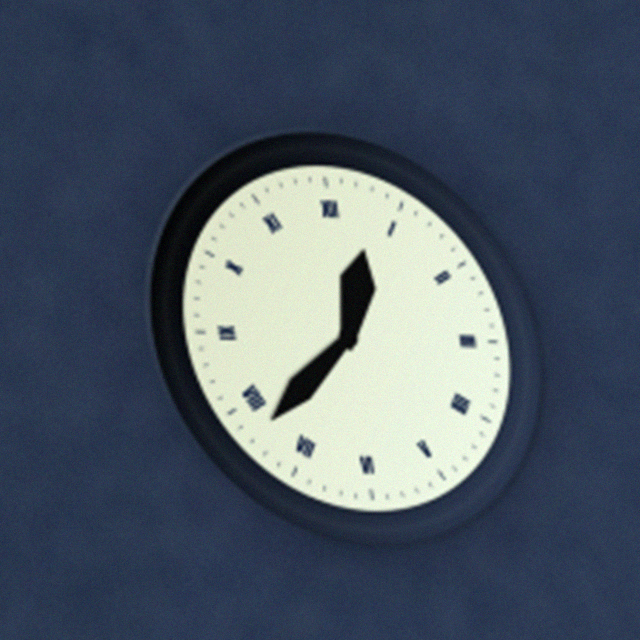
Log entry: **12:38**
